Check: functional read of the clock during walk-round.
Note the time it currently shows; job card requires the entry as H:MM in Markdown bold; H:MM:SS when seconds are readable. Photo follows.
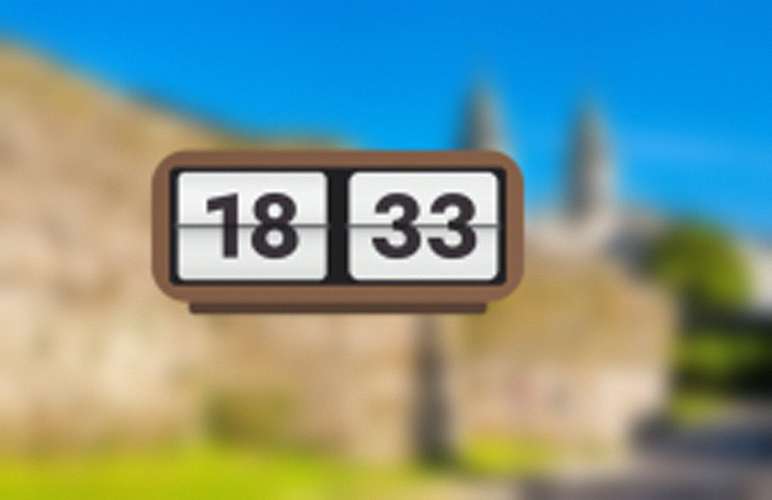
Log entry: **18:33**
